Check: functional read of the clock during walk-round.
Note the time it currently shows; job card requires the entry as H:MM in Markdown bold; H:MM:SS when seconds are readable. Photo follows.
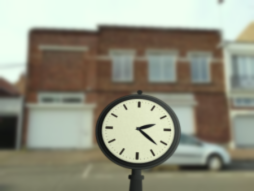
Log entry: **2:22**
